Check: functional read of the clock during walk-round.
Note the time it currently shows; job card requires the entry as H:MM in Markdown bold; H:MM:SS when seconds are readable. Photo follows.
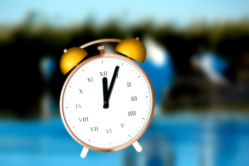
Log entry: **12:04**
